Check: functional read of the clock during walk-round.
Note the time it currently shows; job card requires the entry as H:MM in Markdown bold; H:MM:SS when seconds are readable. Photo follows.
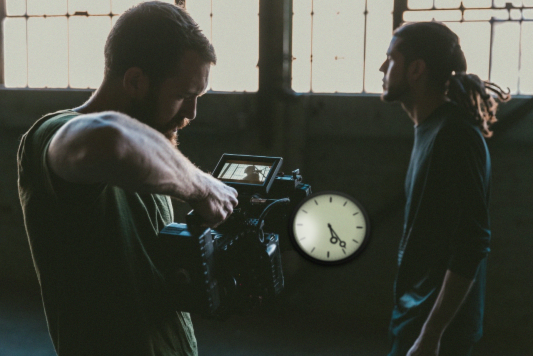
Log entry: **5:24**
